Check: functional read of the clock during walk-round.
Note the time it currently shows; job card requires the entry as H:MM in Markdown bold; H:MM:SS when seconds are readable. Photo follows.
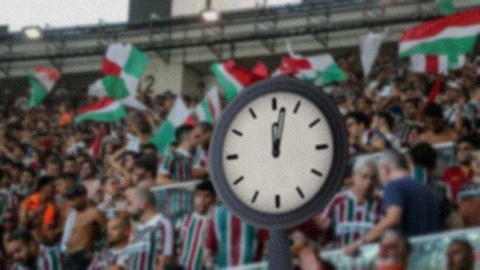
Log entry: **12:02**
